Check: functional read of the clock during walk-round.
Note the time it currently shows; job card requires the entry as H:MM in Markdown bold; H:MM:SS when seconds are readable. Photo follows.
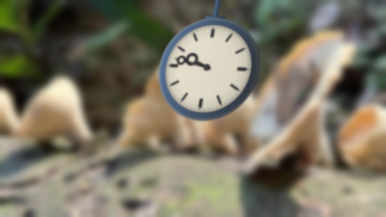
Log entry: **9:47**
